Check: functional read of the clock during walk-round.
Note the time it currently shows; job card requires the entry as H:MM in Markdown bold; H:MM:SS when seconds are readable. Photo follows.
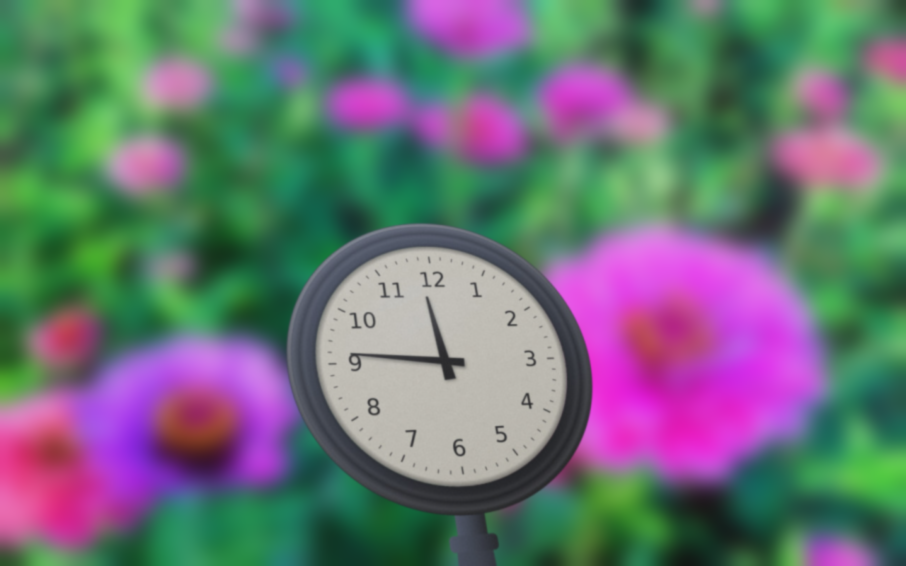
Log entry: **11:46**
